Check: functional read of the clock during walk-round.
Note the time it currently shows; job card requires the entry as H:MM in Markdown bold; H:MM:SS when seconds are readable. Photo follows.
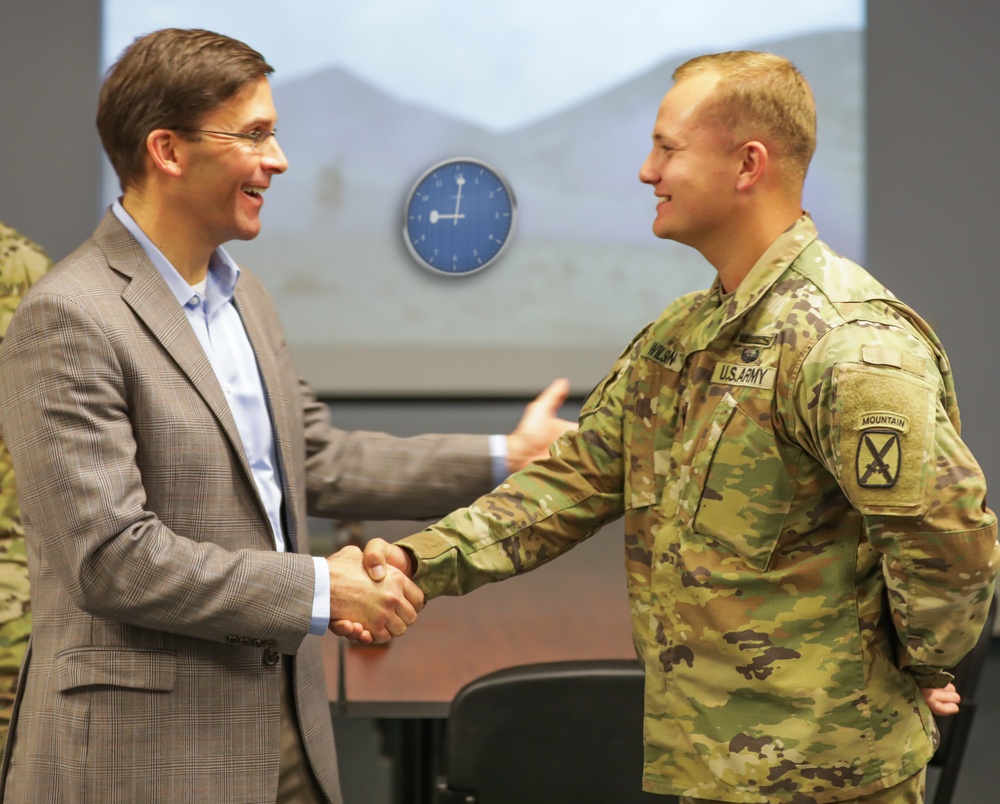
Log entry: **9:01**
